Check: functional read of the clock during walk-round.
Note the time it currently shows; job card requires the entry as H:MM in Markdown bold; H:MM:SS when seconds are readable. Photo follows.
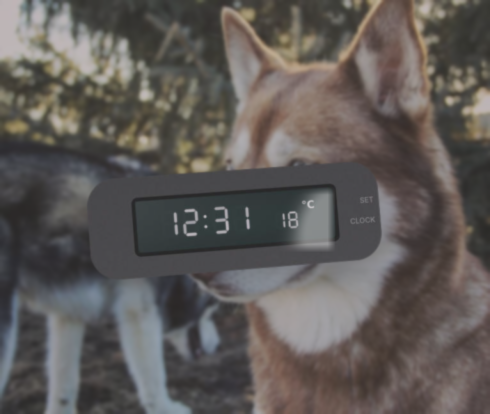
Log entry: **12:31**
